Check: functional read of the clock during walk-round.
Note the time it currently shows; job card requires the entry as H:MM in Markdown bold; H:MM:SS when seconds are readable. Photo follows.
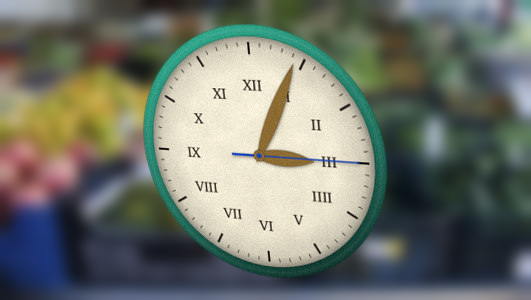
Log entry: **3:04:15**
